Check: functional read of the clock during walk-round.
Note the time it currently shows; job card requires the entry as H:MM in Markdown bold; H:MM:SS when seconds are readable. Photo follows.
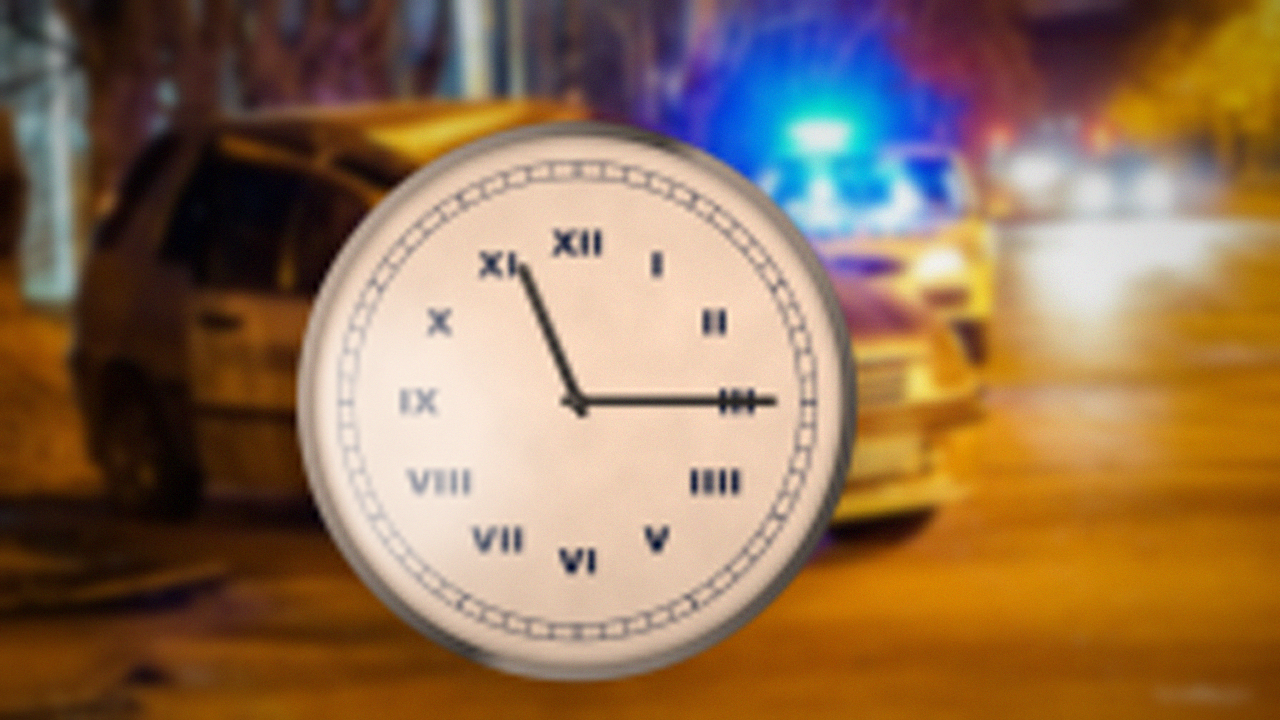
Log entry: **11:15**
